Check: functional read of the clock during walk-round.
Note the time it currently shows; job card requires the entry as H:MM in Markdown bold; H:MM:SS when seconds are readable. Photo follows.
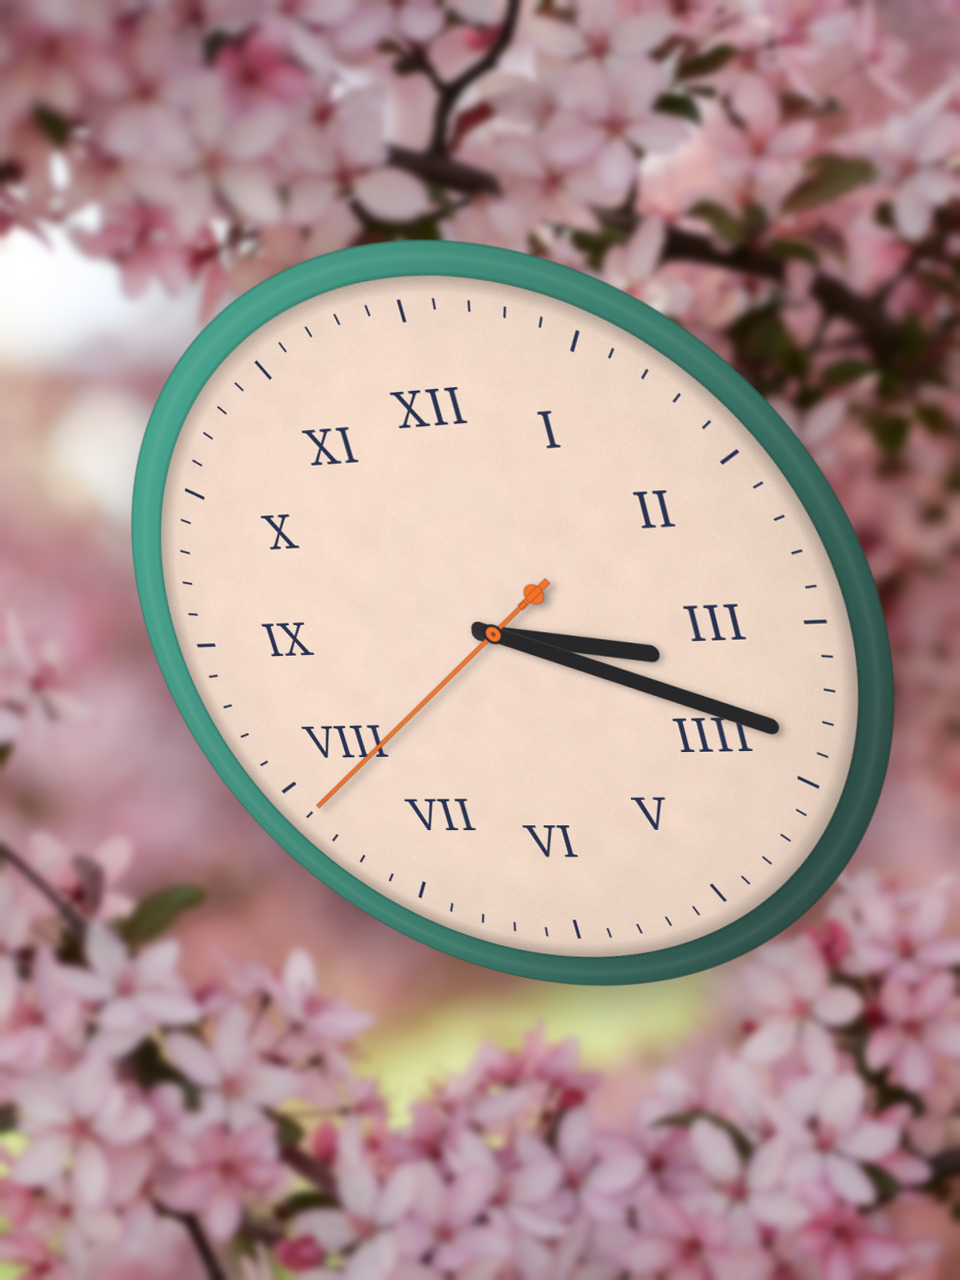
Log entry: **3:18:39**
